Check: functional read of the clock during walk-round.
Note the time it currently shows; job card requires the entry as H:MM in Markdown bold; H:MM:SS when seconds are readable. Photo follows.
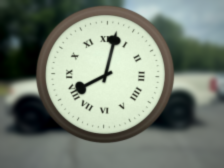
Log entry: **8:02**
